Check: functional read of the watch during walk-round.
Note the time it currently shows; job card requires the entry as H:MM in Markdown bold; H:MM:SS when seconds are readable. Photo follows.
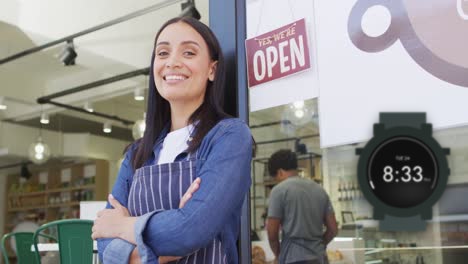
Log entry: **8:33**
